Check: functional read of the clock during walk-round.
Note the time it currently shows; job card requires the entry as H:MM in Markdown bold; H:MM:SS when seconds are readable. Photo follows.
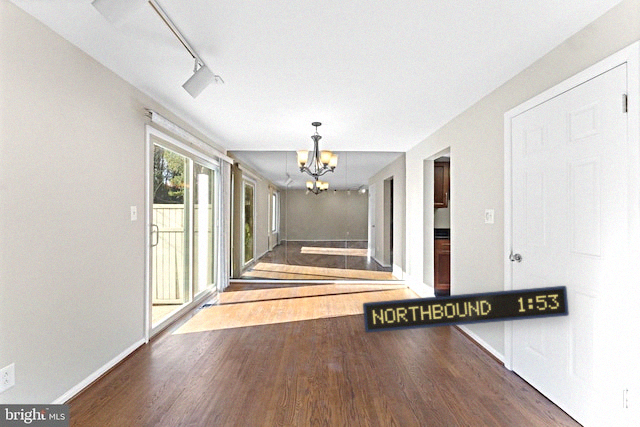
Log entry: **1:53**
